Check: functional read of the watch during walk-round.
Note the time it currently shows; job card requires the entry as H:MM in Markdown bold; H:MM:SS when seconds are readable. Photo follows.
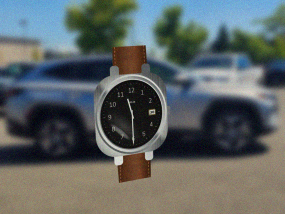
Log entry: **11:30**
